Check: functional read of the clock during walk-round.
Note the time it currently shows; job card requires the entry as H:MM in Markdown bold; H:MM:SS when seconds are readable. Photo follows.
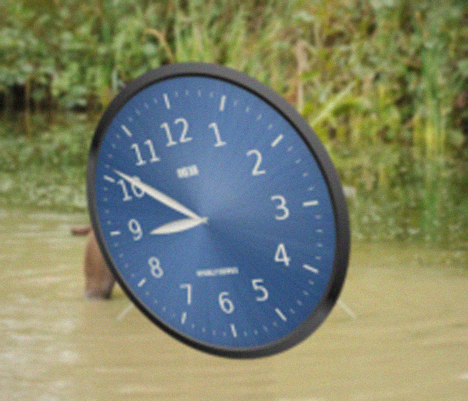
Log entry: **8:51**
